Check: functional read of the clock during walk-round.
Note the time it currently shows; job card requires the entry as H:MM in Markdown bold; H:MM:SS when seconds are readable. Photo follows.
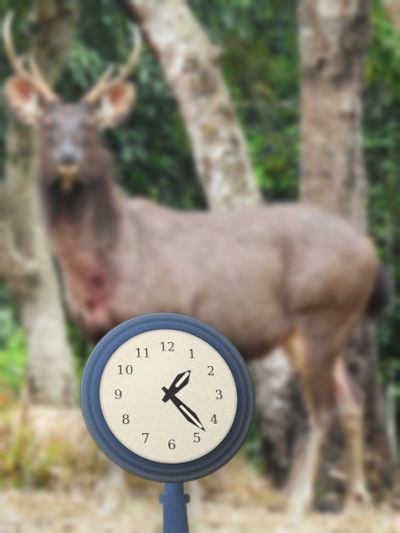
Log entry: **1:23**
